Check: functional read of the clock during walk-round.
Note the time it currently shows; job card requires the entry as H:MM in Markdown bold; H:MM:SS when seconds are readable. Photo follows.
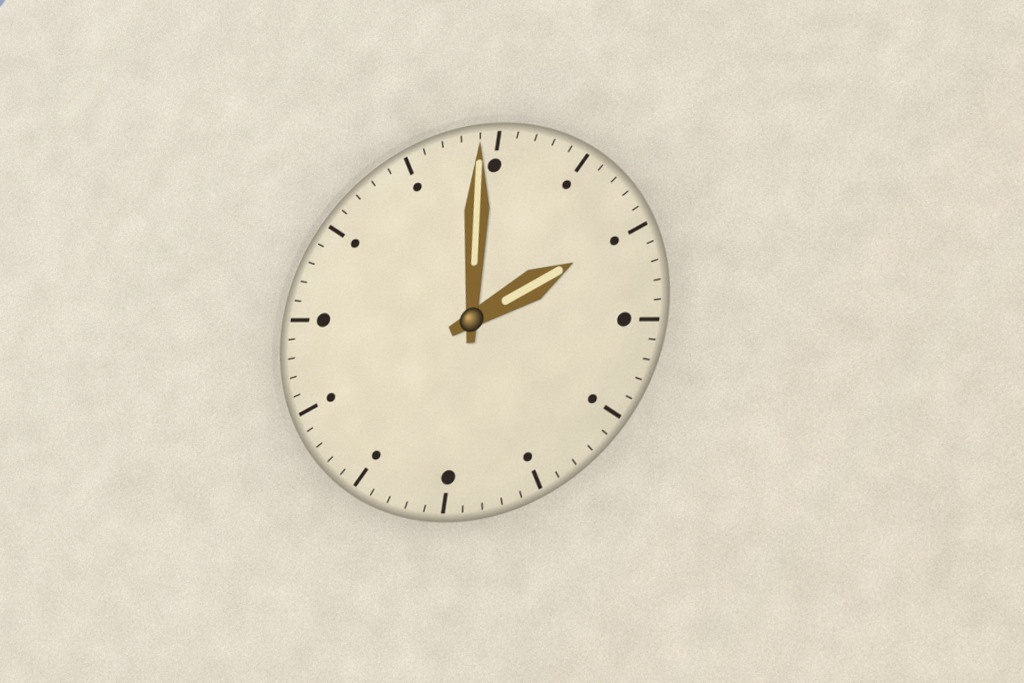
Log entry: **1:59**
